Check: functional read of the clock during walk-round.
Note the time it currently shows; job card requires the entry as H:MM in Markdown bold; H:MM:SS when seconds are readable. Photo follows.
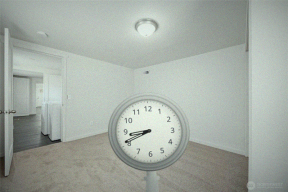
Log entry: **8:41**
